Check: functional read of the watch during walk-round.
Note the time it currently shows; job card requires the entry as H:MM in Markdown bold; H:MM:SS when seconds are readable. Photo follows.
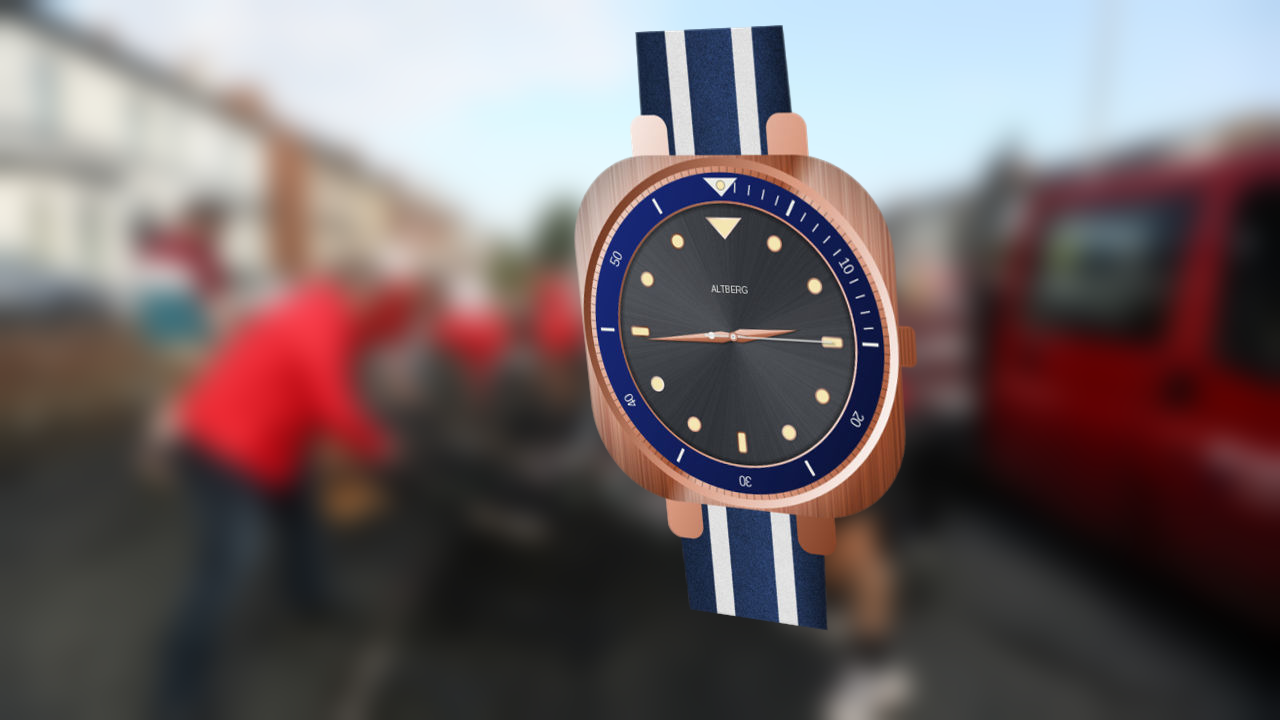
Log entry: **2:44:15**
